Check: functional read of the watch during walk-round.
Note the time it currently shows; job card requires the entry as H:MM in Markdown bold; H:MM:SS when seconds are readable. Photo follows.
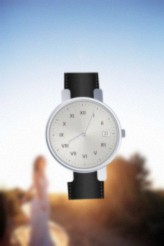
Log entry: **8:04**
